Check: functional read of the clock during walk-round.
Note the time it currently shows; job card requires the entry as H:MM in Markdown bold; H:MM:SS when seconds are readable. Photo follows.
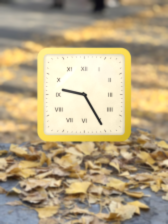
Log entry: **9:25**
